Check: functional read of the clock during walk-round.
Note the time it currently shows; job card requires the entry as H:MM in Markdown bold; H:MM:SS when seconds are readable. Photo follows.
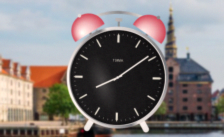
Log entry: **8:09**
